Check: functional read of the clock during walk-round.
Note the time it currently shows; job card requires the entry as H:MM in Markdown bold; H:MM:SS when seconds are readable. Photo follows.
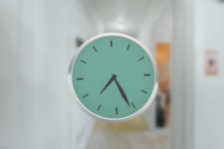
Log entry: **7:26**
